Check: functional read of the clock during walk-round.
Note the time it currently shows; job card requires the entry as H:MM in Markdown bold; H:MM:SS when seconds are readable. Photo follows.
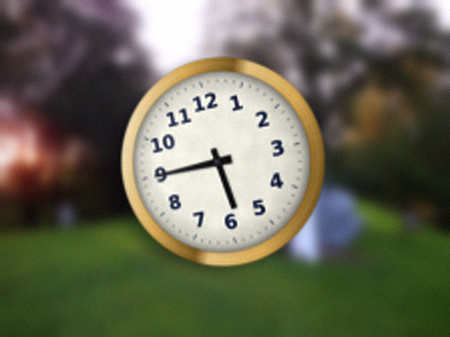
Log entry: **5:45**
